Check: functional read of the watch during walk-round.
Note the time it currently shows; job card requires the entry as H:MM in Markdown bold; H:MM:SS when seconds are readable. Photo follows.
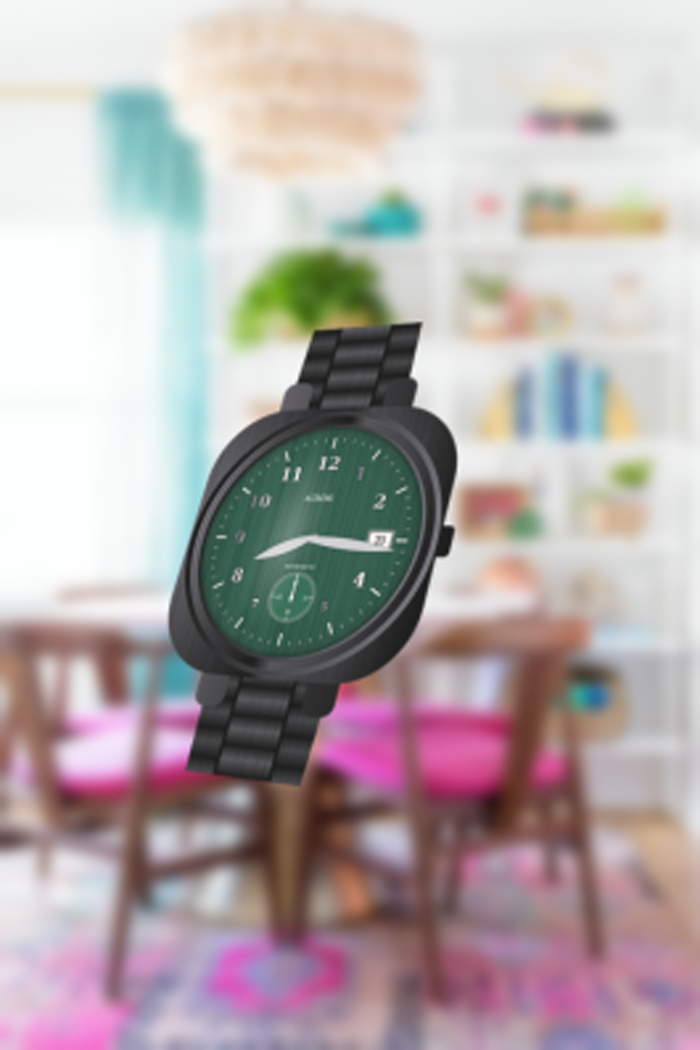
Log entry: **8:16**
